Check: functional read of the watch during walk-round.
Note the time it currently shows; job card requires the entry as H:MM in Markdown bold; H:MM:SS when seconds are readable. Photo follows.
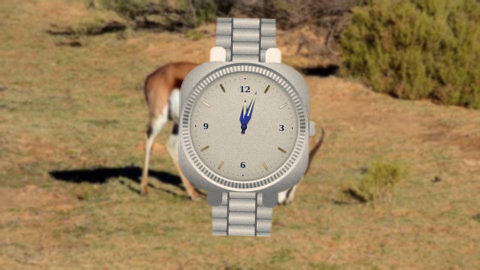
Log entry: **12:03**
